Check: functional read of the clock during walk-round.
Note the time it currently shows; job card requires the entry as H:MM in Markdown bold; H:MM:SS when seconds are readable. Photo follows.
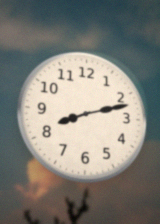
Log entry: **8:12**
